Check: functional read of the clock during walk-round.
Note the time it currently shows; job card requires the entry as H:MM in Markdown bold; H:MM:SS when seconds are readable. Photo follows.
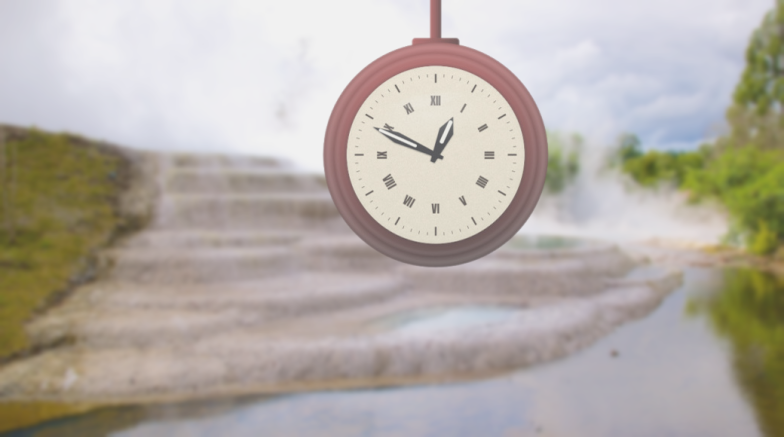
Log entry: **12:49**
